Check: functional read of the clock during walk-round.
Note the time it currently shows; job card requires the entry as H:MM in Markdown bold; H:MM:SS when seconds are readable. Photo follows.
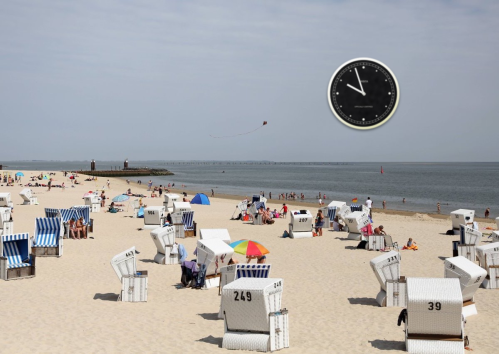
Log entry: **9:57**
